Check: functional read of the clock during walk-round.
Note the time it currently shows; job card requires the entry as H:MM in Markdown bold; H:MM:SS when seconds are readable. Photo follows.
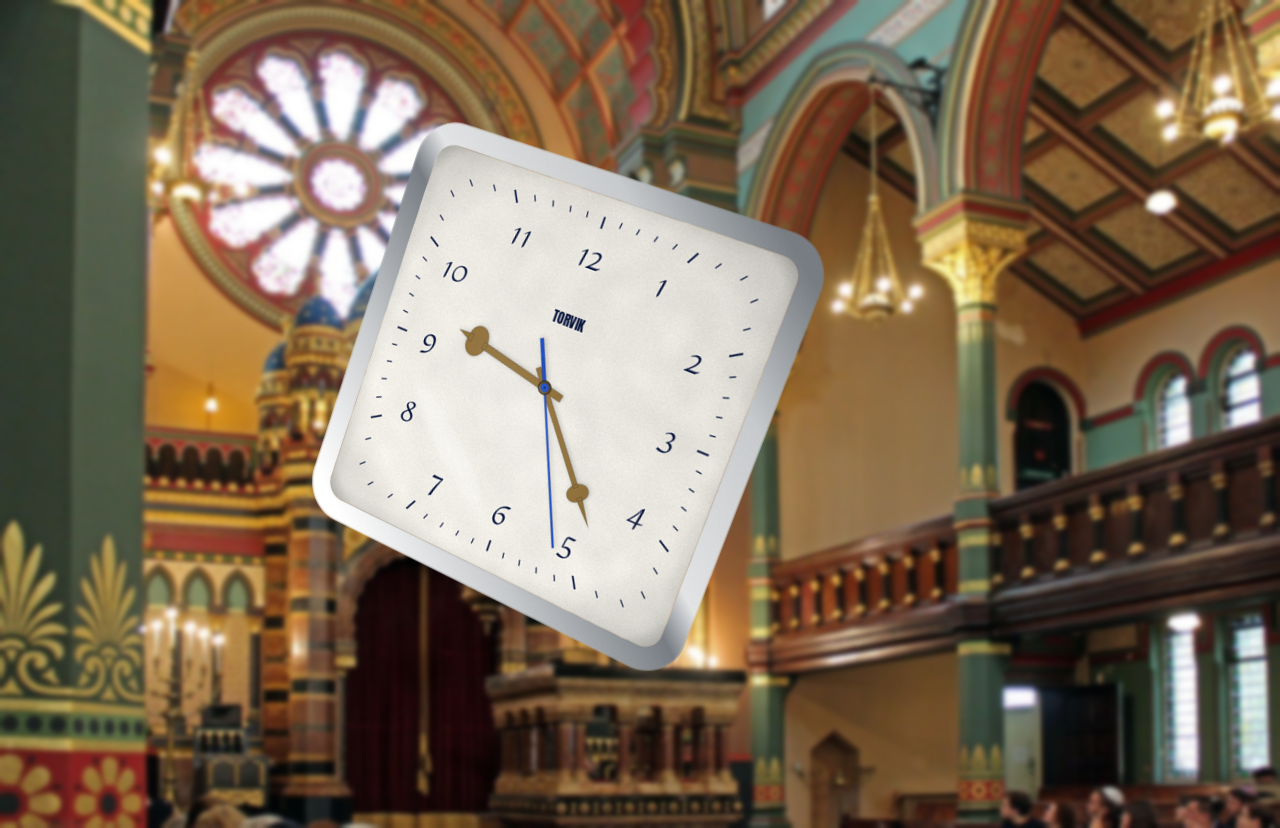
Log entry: **9:23:26**
